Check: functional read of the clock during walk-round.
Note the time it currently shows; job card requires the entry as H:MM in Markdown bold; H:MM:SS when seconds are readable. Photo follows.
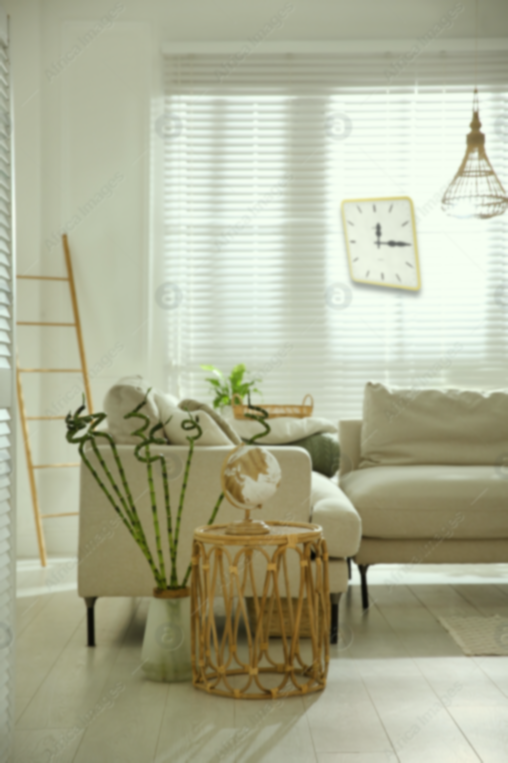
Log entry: **12:15**
